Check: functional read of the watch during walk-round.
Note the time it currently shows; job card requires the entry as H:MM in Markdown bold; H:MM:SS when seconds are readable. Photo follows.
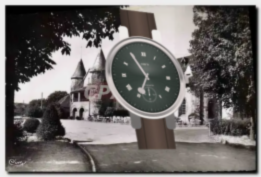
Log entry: **6:55**
